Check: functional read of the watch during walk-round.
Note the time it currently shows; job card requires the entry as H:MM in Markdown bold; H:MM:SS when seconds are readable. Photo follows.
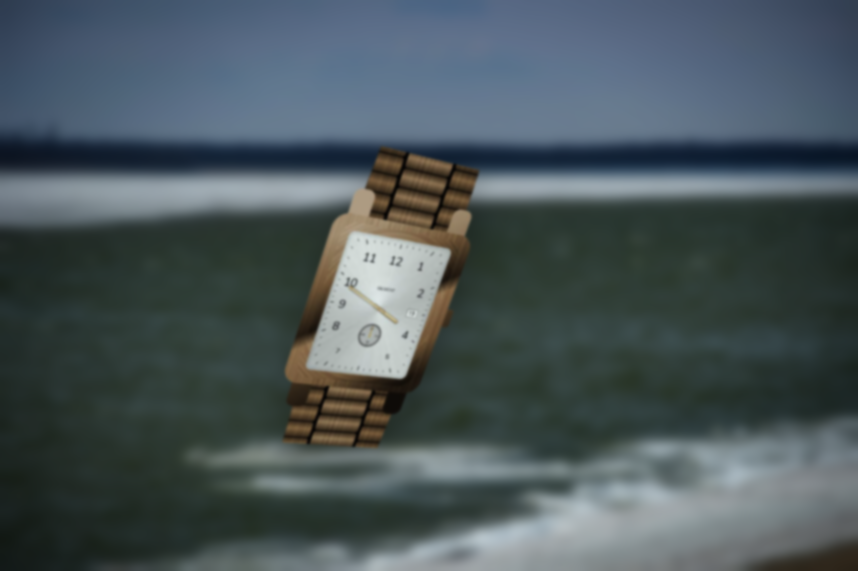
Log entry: **3:49**
